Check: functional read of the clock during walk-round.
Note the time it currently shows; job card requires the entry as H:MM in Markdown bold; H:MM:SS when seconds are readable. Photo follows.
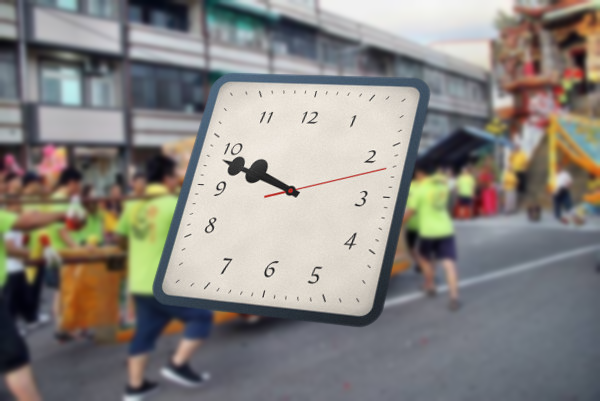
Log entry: **9:48:12**
